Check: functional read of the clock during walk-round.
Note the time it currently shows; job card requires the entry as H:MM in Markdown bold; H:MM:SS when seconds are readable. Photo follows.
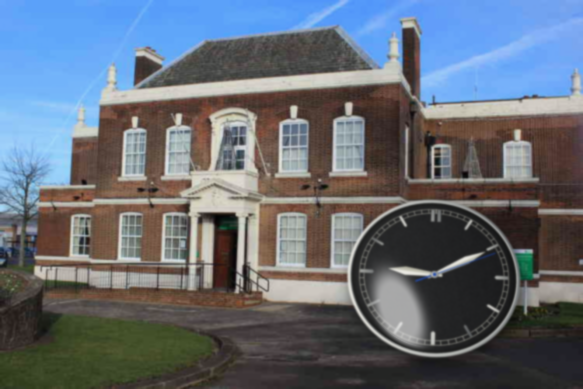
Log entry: **9:10:11**
